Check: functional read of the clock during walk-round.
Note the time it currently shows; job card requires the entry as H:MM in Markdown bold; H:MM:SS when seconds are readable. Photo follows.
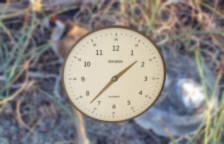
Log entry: **1:37**
